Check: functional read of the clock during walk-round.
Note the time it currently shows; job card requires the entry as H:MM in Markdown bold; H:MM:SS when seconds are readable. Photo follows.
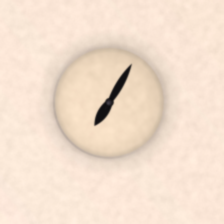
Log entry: **7:05**
